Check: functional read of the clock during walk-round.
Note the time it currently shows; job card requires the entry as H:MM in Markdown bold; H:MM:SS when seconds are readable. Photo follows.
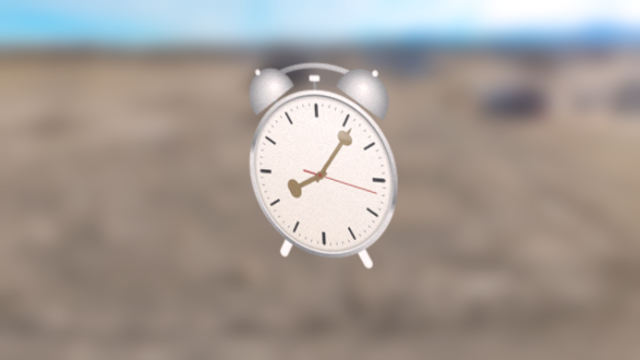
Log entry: **8:06:17**
